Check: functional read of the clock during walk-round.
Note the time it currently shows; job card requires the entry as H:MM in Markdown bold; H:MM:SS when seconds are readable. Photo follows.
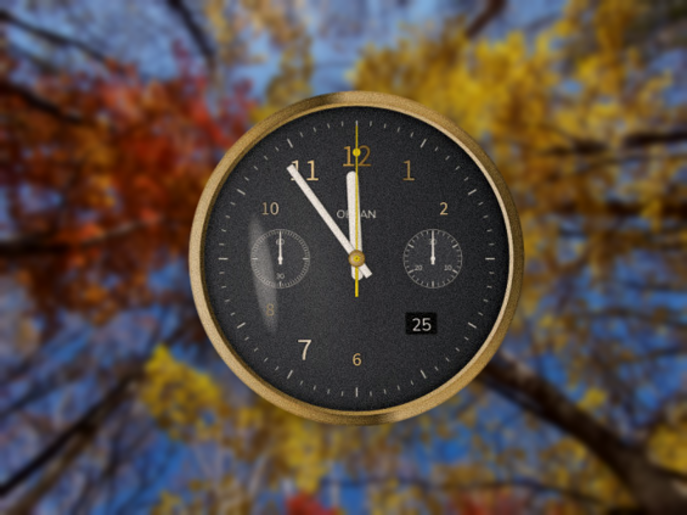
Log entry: **11:54**
